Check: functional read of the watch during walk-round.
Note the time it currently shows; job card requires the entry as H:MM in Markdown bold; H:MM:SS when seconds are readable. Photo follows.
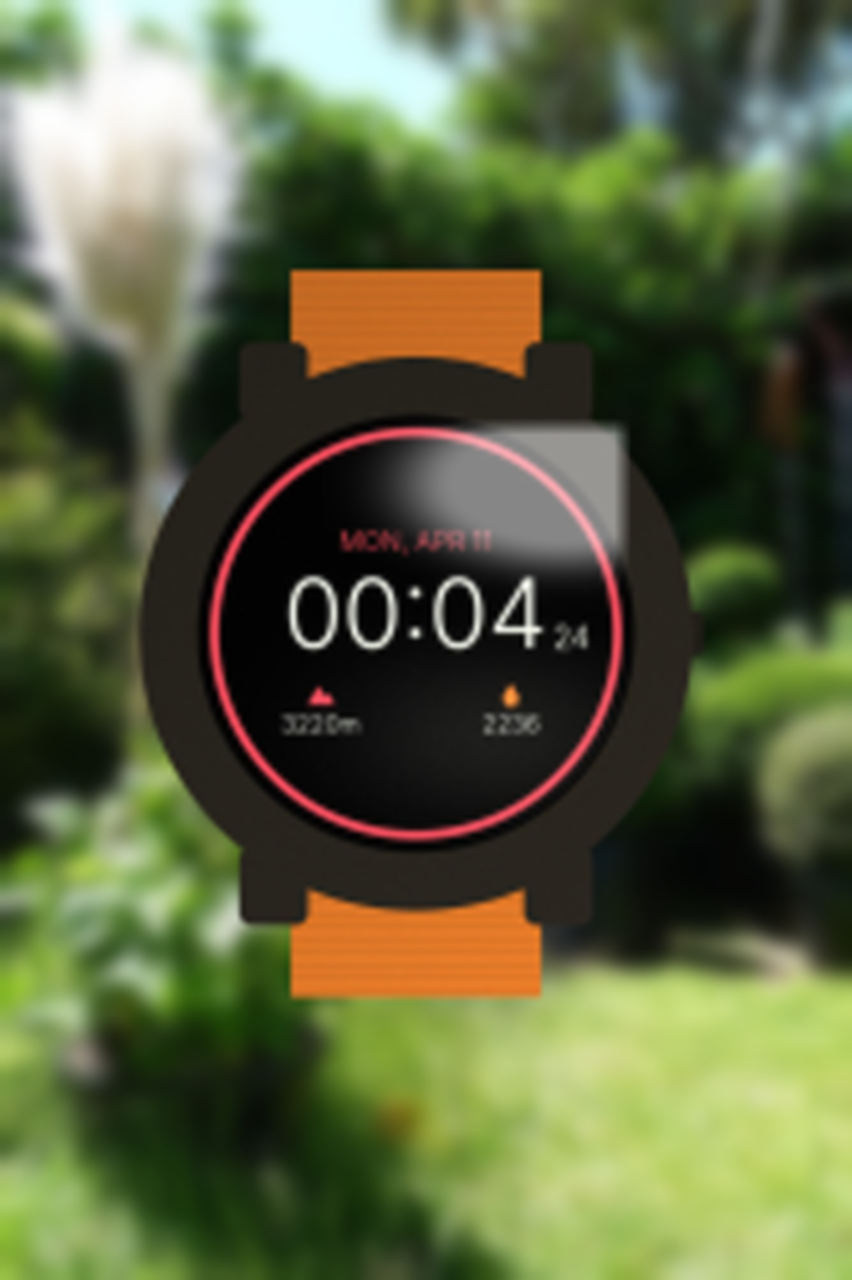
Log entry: **0:04**
